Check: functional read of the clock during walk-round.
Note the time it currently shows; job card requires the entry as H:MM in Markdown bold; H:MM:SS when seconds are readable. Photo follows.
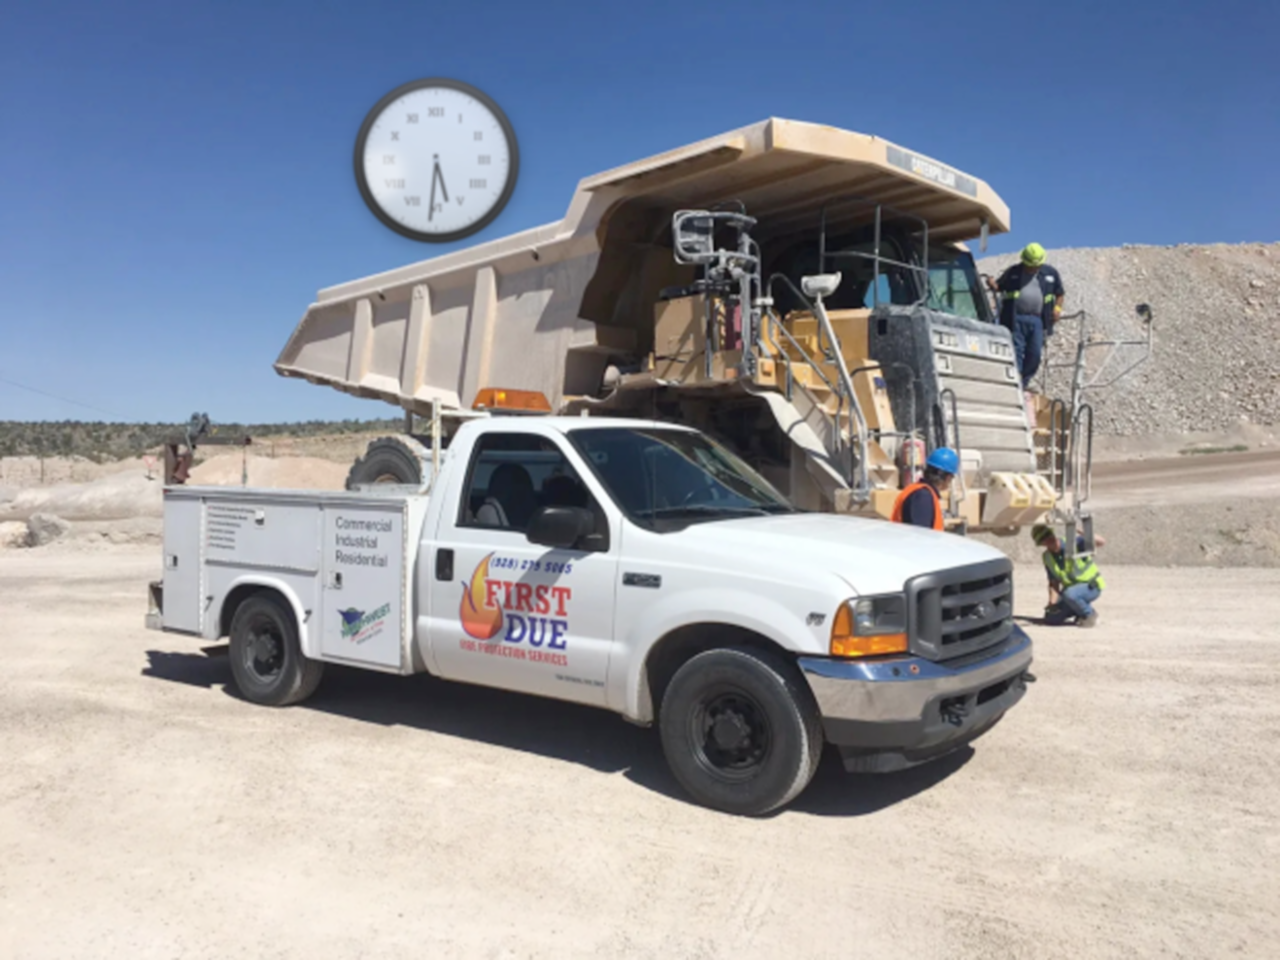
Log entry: **5:31**
